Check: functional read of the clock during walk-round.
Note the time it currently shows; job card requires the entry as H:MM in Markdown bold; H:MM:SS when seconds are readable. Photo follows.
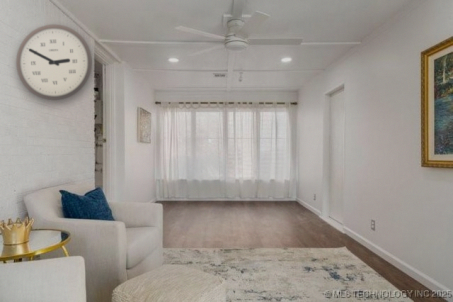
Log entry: **2:50**
